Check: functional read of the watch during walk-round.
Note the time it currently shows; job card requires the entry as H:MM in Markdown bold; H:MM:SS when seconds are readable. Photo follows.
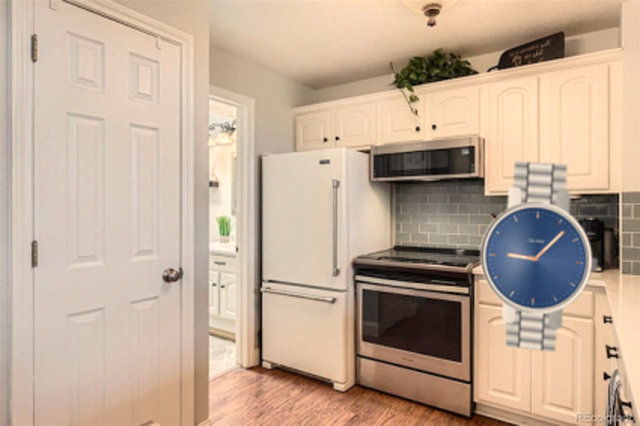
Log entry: **9:07**
